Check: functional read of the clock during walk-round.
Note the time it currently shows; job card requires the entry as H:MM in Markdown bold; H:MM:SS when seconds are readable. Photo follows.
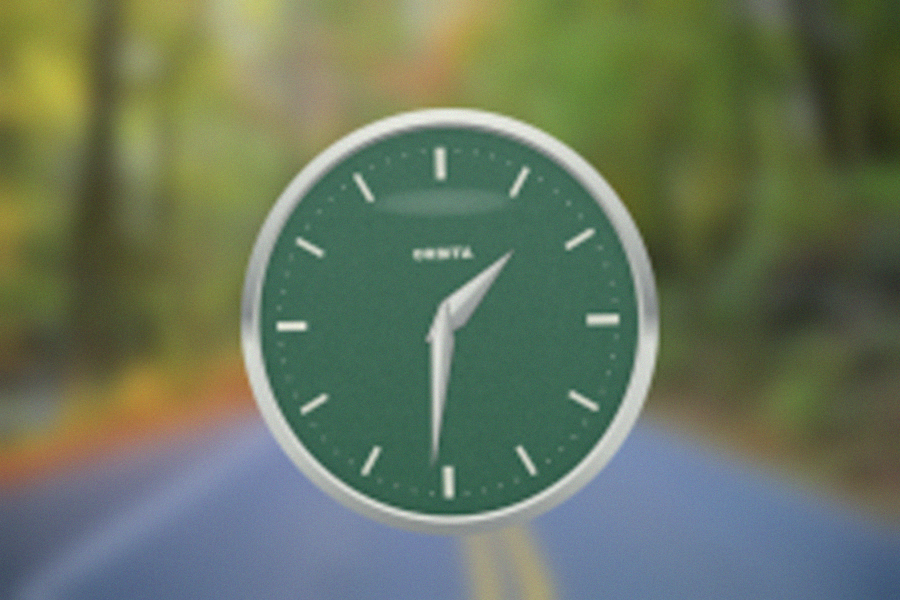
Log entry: **1:31**
